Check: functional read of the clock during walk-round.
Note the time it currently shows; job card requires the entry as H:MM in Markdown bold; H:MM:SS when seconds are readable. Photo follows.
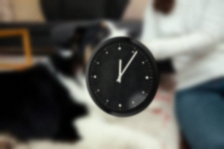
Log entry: **12:06**
